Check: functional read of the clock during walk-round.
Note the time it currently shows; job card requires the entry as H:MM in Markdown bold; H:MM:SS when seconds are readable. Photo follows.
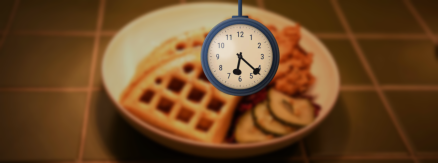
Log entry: **6:22**
